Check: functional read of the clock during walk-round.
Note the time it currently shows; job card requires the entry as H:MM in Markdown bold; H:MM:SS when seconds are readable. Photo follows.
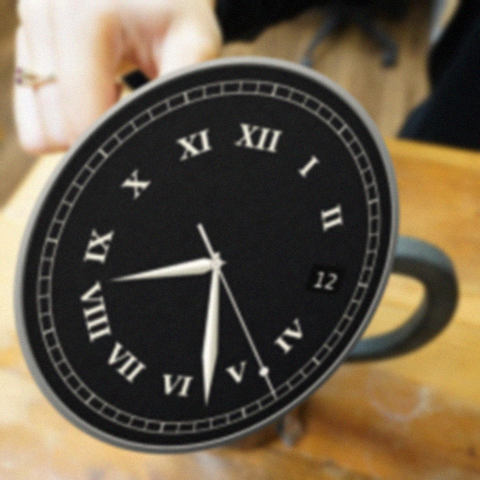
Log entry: **8:27:23**
